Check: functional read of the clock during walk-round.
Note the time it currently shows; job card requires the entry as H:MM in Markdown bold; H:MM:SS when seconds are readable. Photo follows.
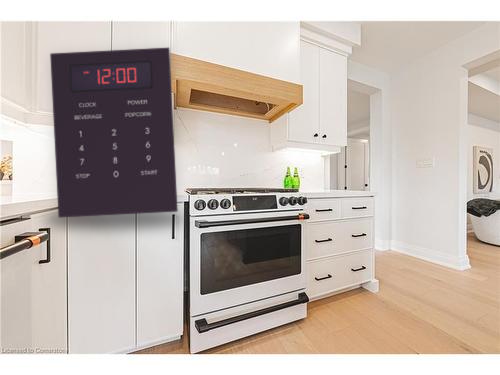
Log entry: **12:00**
